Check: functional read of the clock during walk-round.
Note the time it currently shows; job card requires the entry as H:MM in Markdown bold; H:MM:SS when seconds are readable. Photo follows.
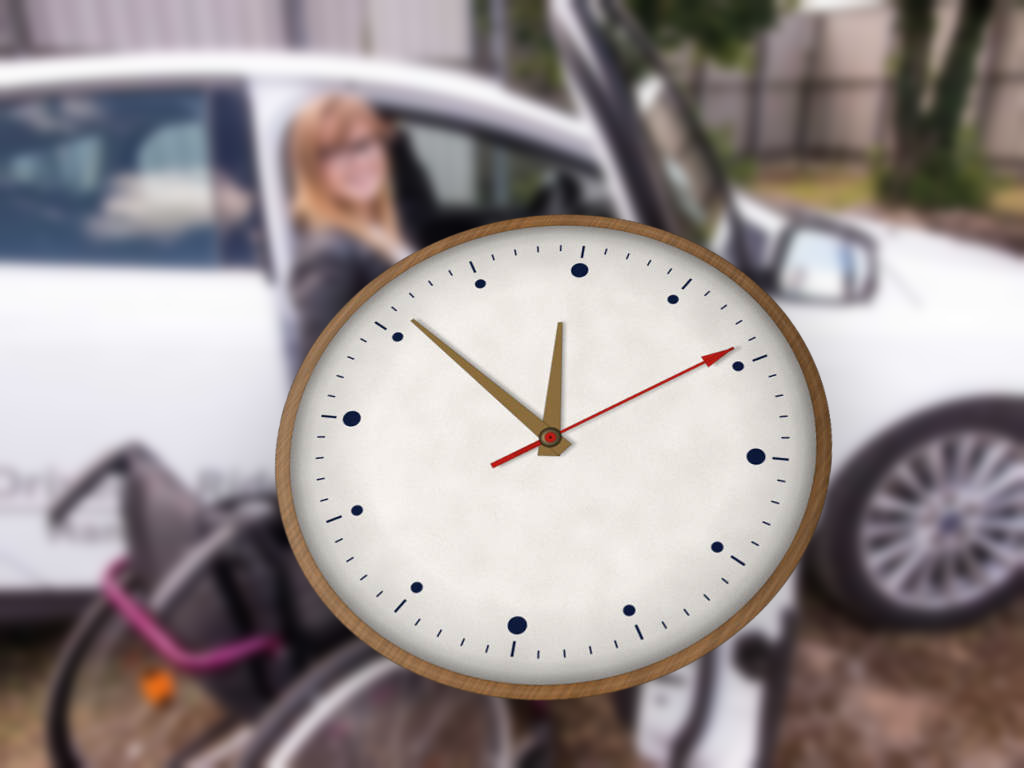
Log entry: **11:51:09**
